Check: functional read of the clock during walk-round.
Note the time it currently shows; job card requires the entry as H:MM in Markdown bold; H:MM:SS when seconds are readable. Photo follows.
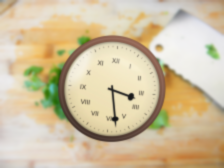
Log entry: **3:28**
